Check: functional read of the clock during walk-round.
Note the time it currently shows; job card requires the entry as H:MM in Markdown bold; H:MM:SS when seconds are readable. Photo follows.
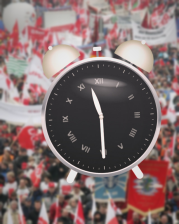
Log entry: **11:30**
